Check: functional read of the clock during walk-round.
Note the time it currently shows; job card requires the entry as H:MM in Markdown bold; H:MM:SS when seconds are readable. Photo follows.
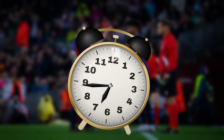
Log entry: **6:44**
